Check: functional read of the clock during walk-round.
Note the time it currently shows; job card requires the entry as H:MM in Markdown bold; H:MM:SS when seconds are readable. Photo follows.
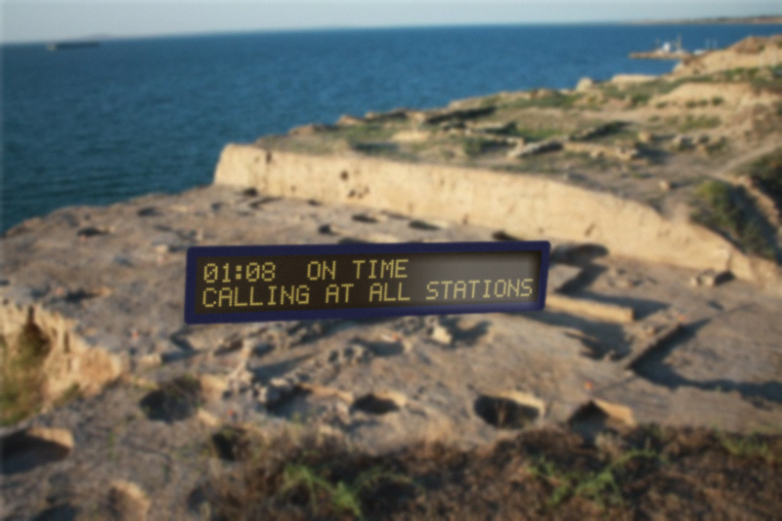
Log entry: **1:08**
